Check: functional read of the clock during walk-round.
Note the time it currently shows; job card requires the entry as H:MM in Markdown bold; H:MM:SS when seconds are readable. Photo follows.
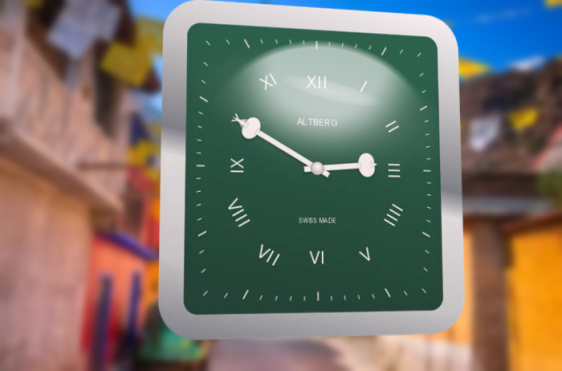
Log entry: **2:50**
